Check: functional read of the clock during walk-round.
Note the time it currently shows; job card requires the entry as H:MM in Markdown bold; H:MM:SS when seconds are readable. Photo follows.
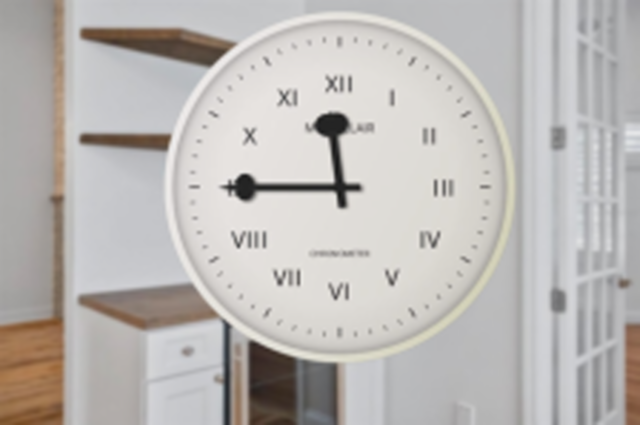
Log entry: **11:45**
